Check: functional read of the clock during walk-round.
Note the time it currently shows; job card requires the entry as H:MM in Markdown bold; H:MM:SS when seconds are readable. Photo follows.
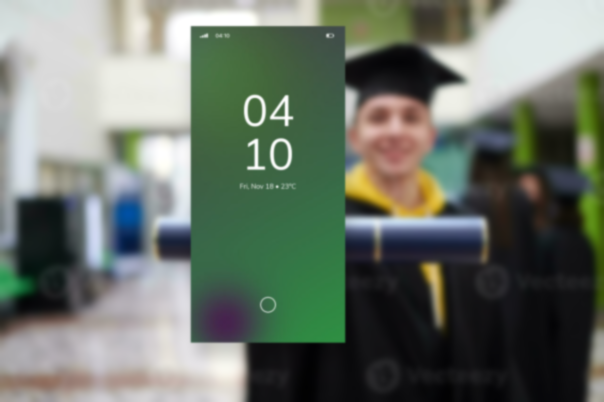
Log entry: **4:10**
